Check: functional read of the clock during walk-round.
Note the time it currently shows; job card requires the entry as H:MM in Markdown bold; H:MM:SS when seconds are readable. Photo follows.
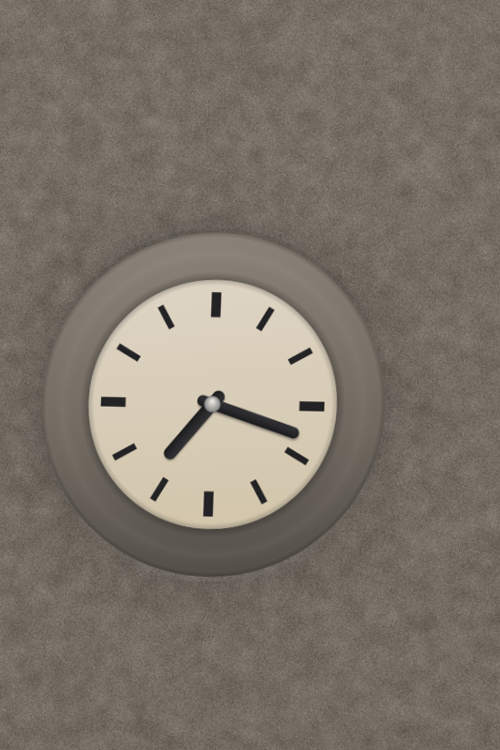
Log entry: **7:18**
